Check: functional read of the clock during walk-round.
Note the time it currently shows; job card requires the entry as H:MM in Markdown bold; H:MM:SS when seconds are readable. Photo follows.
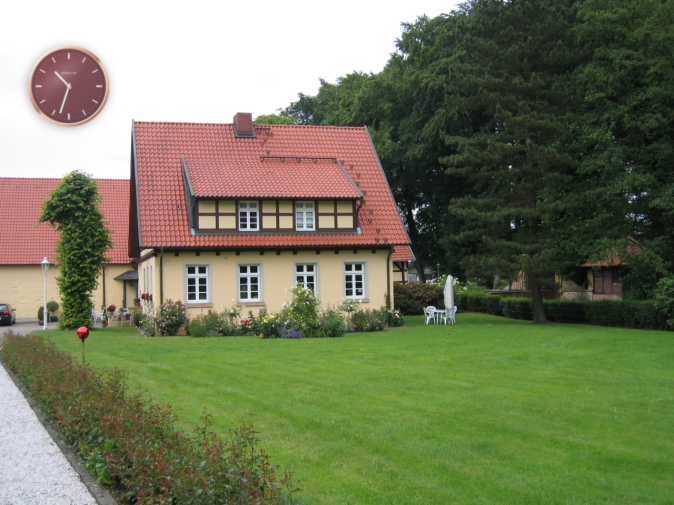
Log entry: **10:33**
